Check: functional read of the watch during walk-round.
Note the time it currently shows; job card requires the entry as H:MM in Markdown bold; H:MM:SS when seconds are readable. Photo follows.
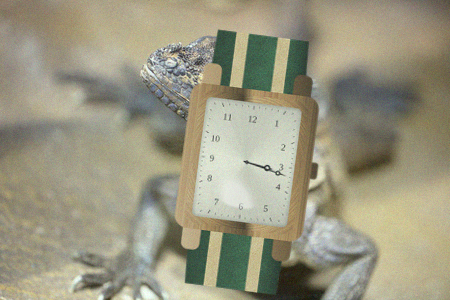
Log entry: **3:17**
